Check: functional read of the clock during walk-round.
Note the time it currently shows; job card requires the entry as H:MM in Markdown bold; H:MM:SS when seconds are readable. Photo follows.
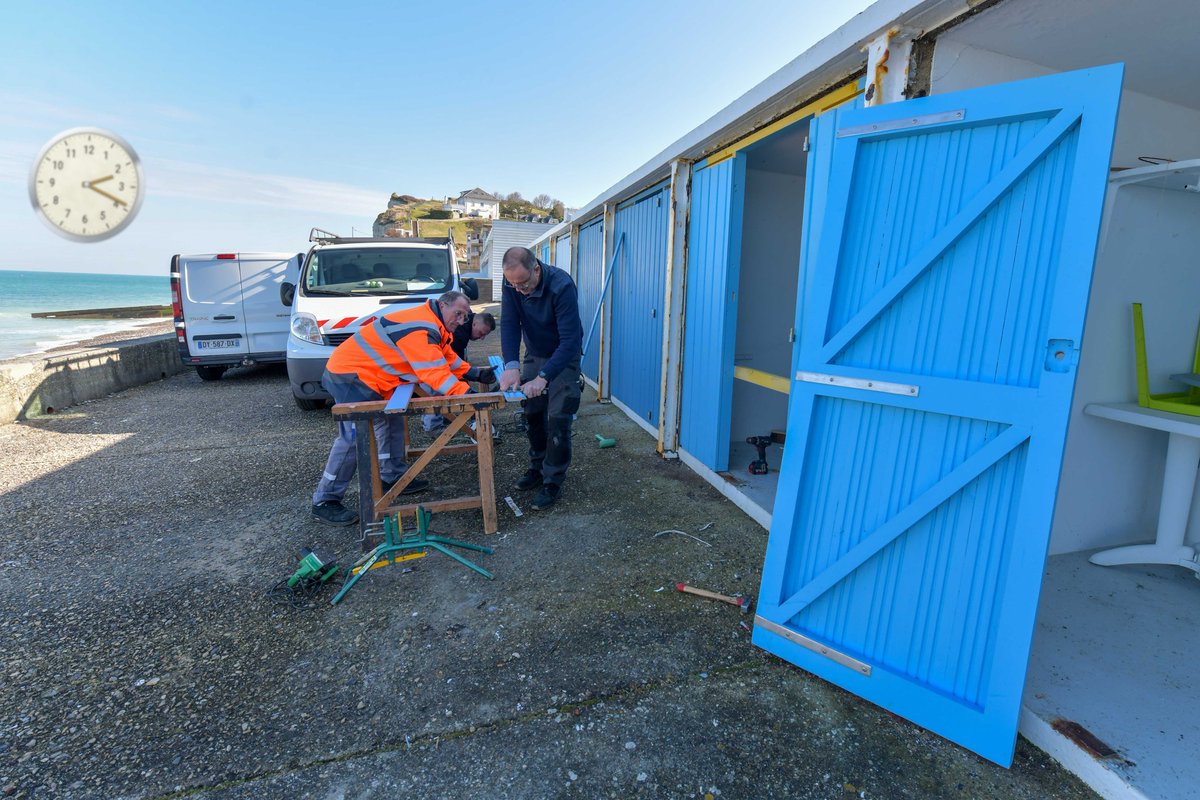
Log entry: **2:19**
